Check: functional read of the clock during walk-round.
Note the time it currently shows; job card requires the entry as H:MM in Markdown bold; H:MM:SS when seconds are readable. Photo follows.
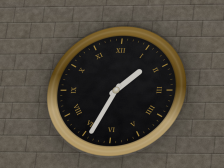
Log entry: **1:34**
